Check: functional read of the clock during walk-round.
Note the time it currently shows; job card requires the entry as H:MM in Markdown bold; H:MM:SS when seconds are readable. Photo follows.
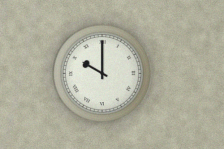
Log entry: **10:00**
